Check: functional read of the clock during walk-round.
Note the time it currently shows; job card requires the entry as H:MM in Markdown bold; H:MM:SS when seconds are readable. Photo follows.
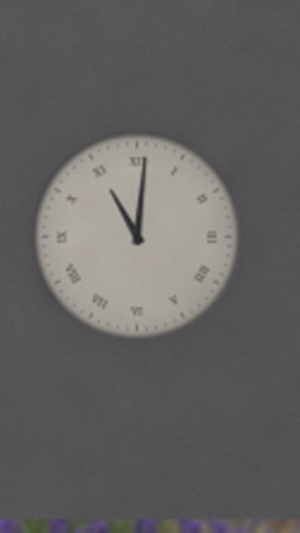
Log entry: **11:01**
